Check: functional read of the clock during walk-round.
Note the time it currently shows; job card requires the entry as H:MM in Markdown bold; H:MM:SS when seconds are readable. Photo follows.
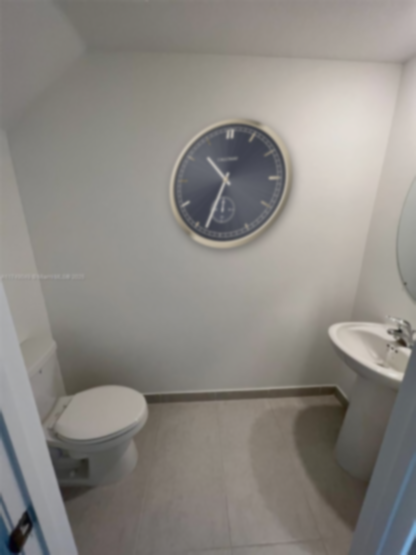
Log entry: **10:33**
